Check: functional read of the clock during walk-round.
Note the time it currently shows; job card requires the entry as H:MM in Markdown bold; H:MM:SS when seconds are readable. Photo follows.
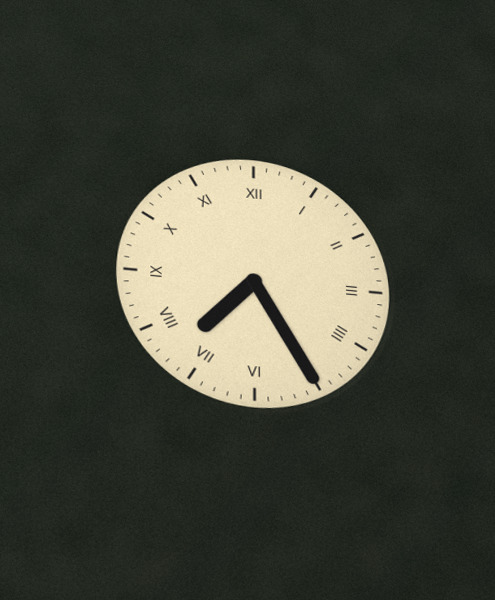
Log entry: **7:25**
